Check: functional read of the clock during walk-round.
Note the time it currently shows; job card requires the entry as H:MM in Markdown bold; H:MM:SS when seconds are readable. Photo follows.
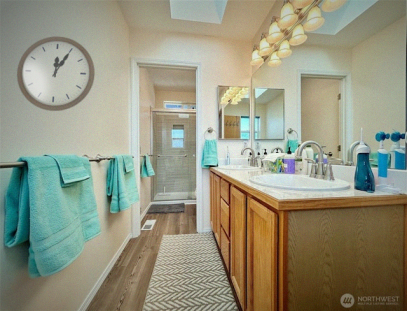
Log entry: **12:05**
